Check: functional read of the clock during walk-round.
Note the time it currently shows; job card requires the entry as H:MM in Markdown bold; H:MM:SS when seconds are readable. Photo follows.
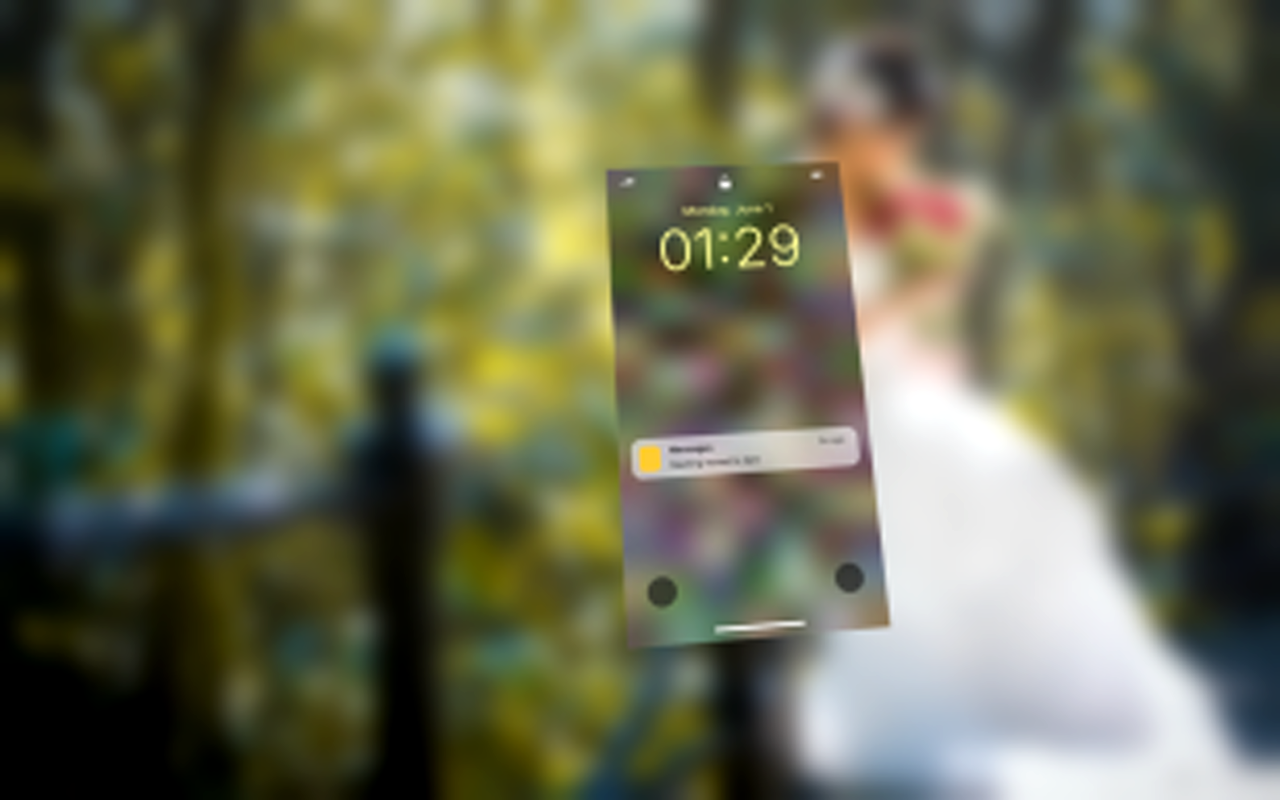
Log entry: **1:29**
